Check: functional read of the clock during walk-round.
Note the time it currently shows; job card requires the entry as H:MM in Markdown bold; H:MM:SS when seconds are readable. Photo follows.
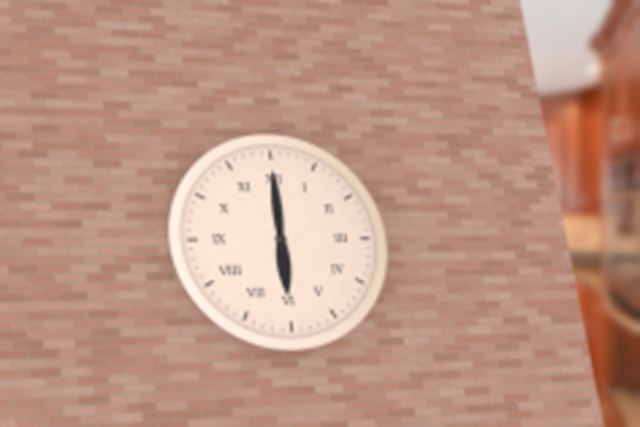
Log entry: **6:00**
